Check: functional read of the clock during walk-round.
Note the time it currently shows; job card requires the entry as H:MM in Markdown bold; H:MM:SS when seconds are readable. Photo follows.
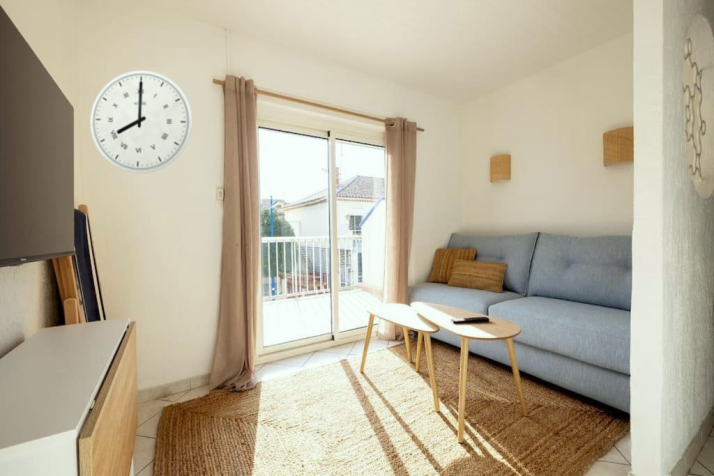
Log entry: **8:00**
